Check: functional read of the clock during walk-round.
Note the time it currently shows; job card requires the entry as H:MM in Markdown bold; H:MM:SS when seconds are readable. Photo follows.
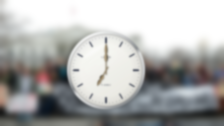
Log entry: **7:00**
